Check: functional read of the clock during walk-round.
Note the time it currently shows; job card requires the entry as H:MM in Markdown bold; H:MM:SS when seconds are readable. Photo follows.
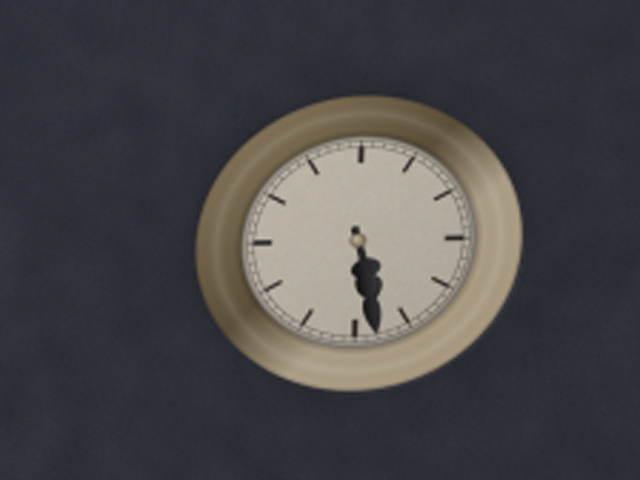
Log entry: **5:28**
